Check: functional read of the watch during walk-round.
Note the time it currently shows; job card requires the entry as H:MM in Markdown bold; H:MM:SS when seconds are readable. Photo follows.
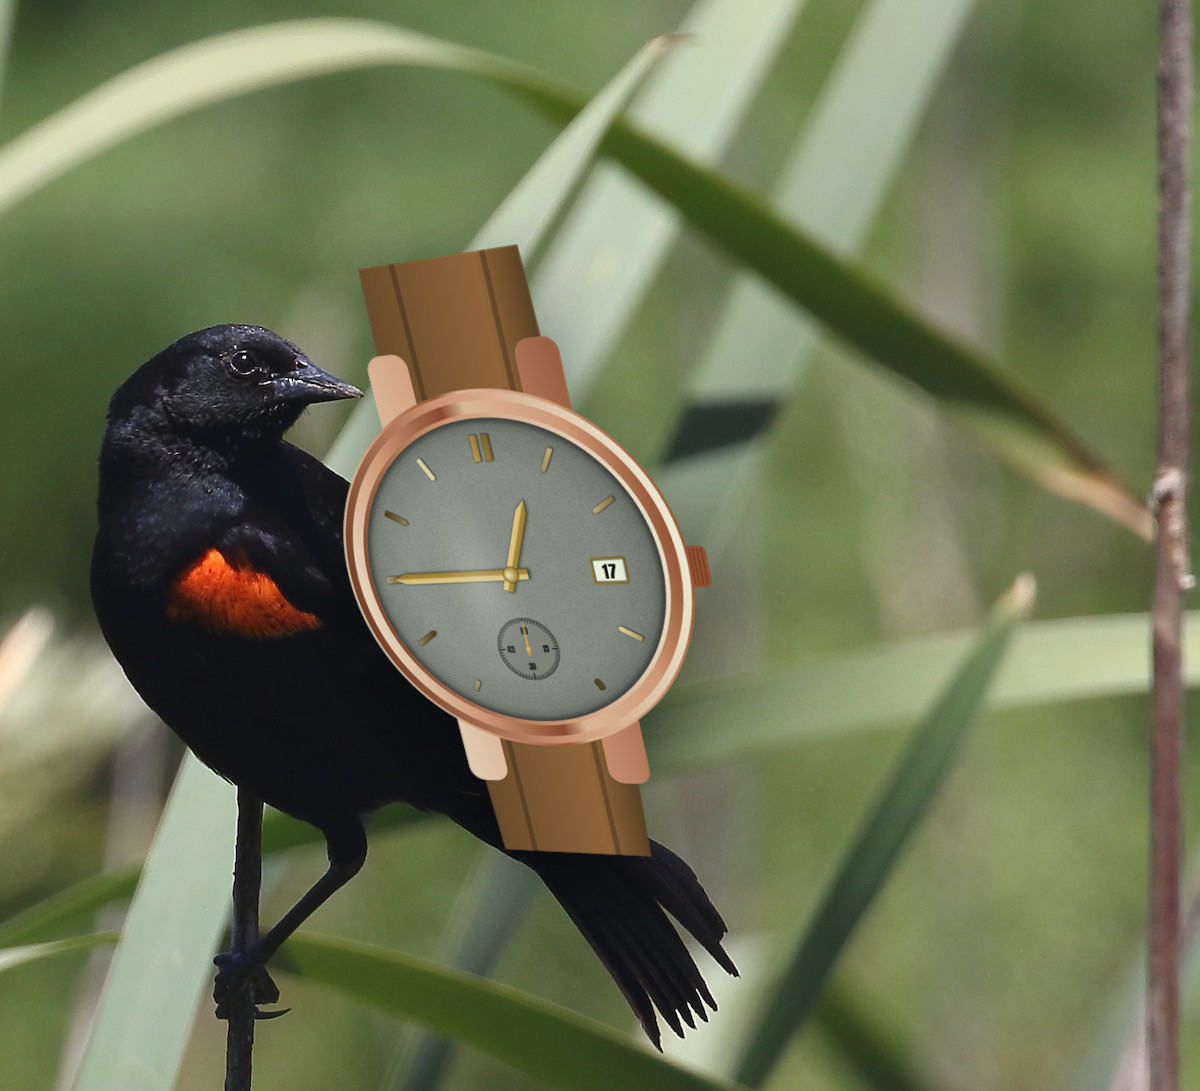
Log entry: **12:45**
